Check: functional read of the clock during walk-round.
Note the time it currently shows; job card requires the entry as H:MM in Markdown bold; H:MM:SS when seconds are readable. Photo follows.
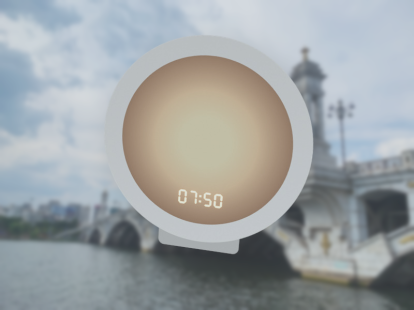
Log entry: **7:50**
